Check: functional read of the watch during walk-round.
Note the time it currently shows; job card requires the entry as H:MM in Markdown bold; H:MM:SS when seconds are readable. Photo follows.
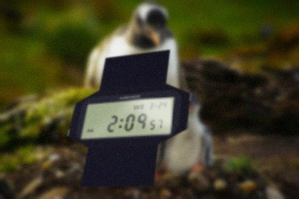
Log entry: **2:09:57**
